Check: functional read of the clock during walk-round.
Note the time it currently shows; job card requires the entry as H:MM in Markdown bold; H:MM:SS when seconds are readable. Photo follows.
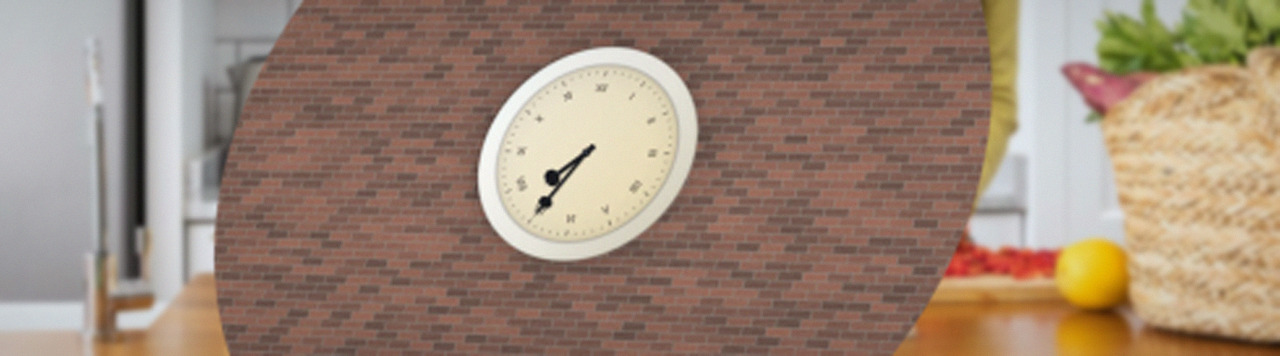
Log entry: **7:35**
